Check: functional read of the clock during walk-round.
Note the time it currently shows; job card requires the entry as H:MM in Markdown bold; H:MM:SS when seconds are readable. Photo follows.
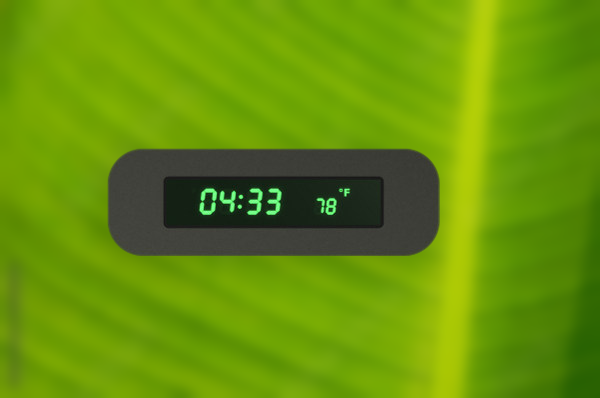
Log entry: **4:33**
